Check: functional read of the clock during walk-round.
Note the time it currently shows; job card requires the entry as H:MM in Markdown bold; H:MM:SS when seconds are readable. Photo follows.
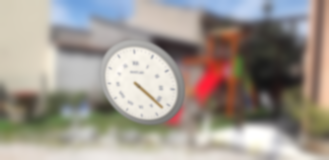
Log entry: **4:22**
